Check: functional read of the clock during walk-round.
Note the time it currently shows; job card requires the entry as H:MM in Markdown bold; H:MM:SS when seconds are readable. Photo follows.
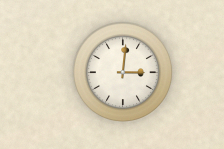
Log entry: **3:01**
